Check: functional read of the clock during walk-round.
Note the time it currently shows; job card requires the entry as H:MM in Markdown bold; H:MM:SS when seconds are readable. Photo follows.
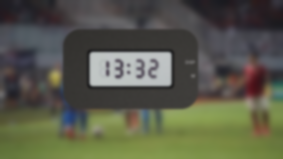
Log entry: **13:32**
